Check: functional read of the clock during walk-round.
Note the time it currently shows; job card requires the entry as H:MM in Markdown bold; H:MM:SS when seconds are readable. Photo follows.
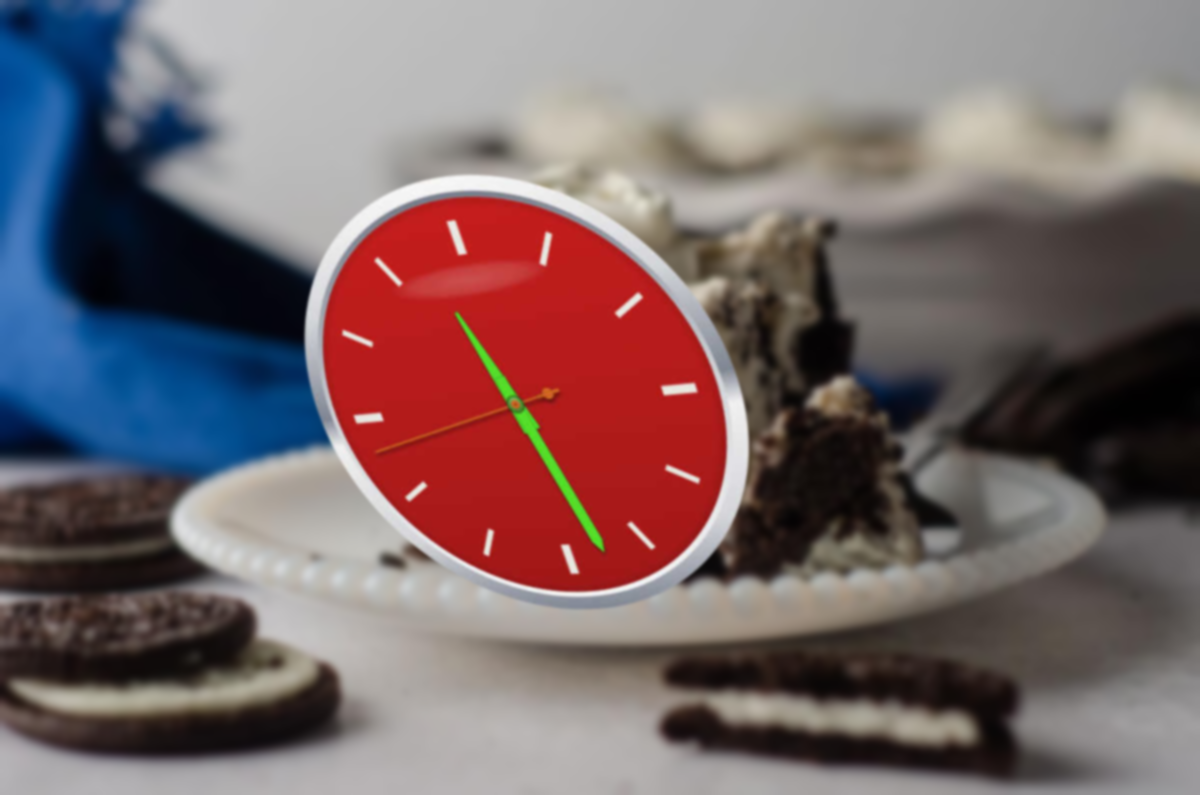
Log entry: **11:27:43**
